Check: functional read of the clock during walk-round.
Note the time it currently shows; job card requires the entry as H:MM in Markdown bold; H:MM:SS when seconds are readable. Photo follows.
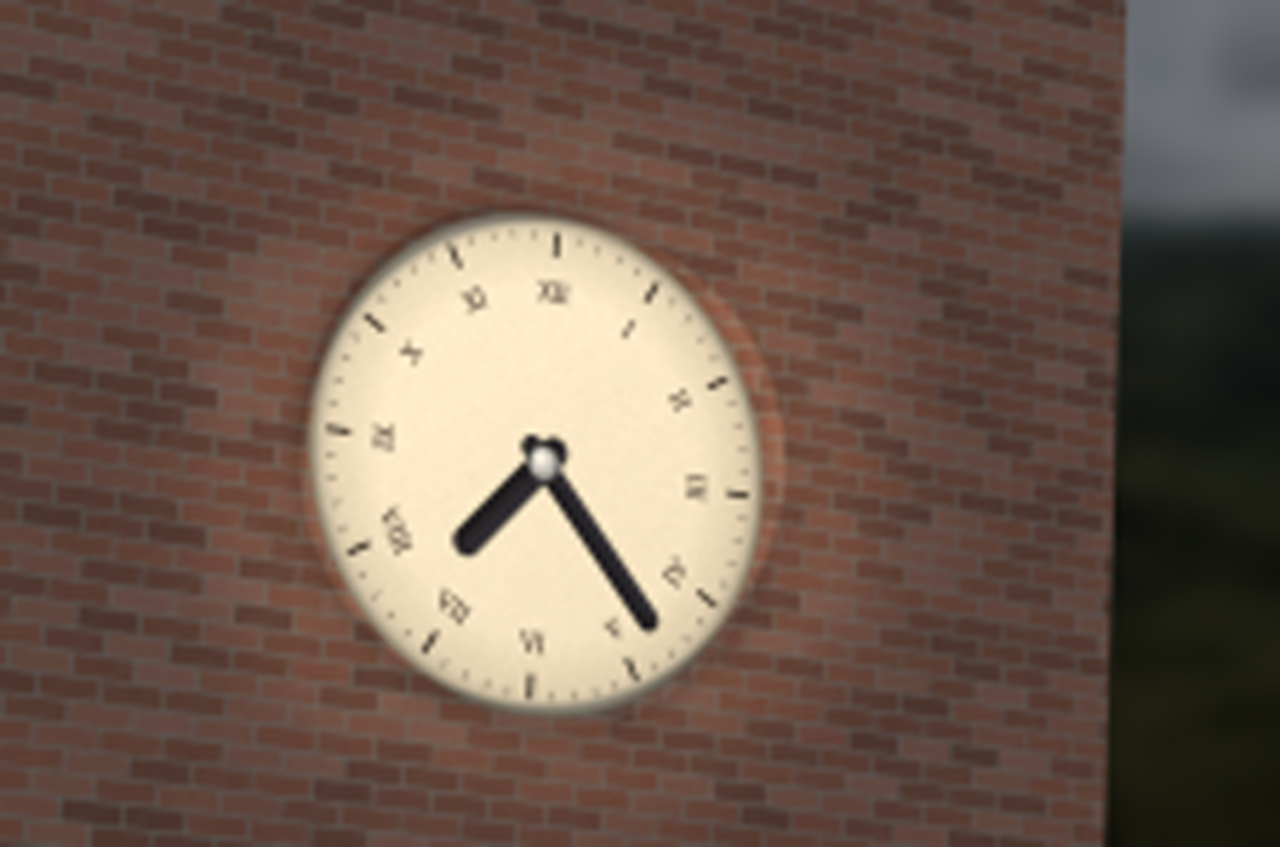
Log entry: **7:23**
